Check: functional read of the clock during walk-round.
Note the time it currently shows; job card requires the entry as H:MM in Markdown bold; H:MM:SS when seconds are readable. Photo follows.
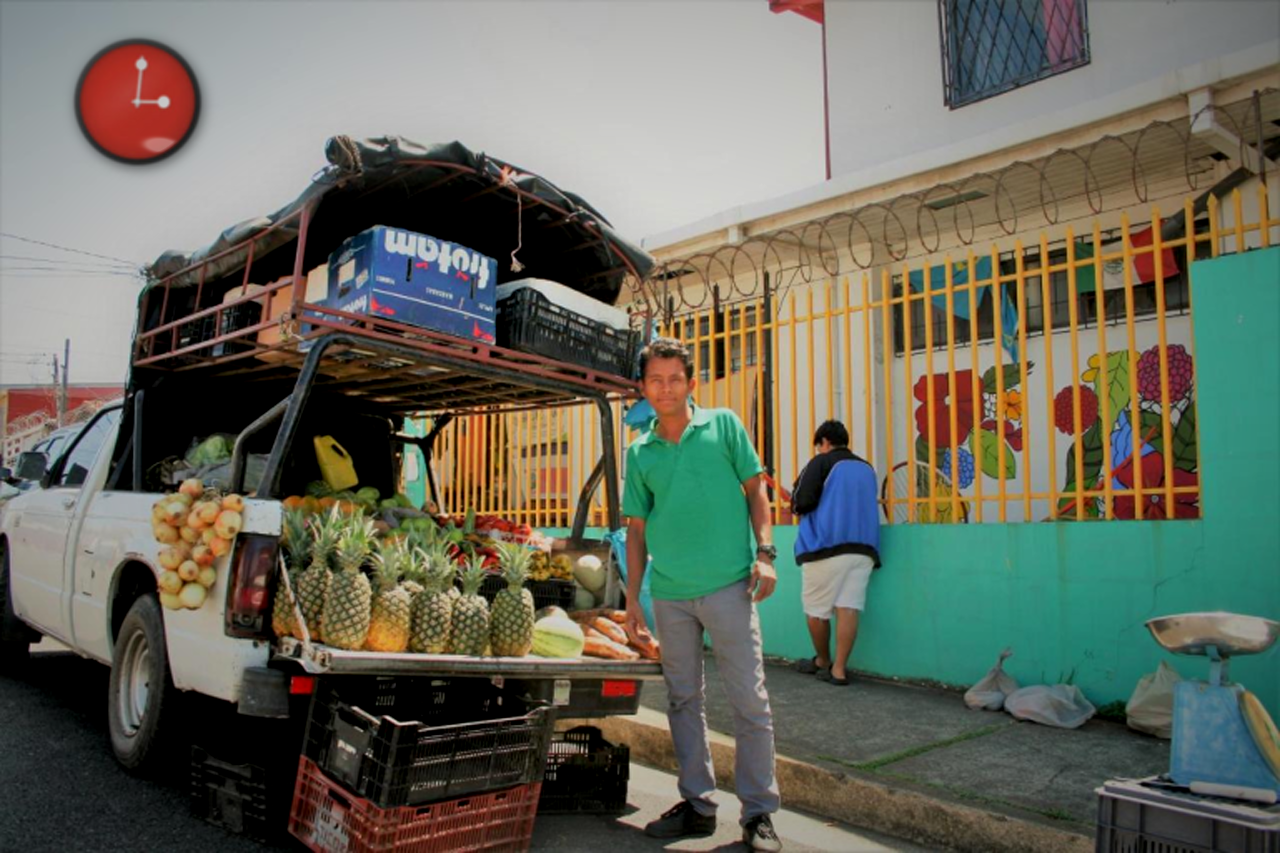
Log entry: **3:01**
